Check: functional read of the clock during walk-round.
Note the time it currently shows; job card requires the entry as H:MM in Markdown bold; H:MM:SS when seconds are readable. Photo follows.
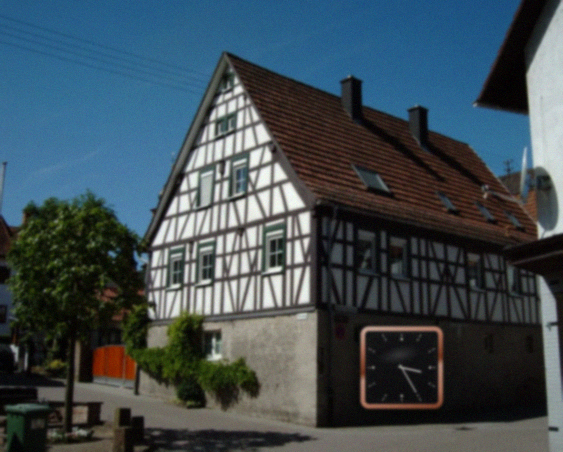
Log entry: **3:25**
